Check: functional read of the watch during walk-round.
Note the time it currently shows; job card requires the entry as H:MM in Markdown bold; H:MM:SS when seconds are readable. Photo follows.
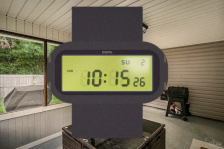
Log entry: **10:15:26**
